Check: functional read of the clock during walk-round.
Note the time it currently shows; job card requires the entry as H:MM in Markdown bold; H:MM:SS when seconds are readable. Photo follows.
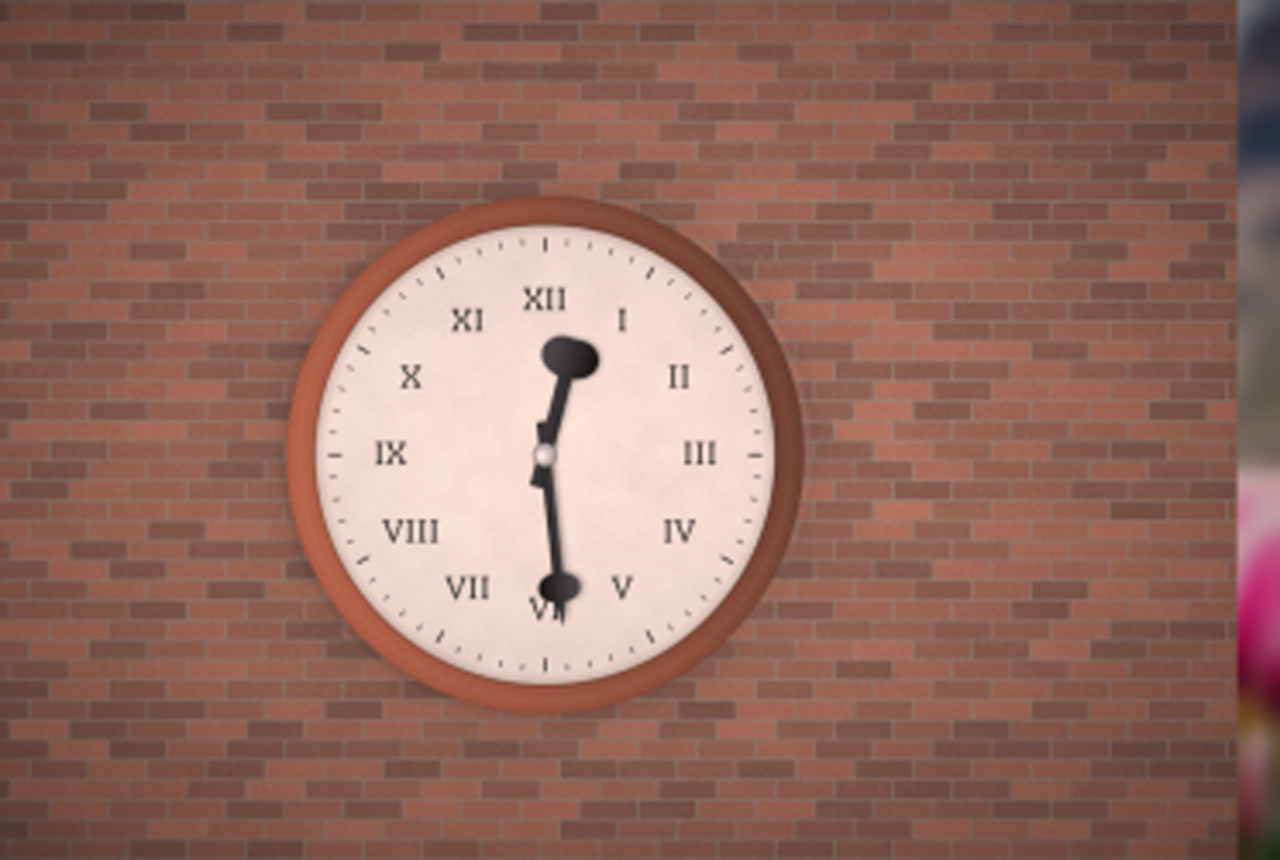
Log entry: **12:29**
